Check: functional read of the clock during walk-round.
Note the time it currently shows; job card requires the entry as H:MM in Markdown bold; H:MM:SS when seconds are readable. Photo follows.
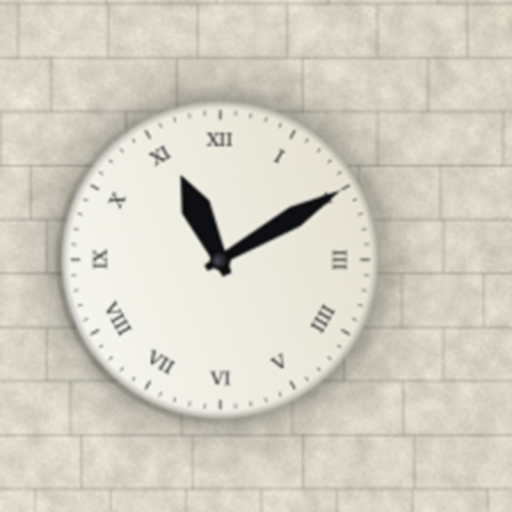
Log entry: **11:10**
